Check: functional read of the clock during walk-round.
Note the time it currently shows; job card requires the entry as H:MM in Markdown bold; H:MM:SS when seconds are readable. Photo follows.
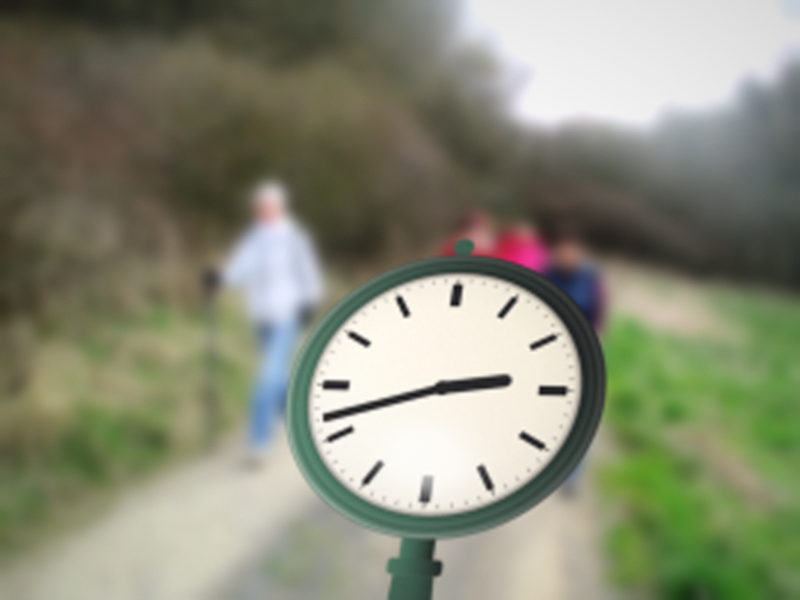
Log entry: **2:42**
